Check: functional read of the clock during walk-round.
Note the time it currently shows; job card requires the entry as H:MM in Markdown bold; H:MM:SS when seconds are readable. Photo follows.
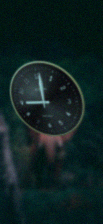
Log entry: **9:01**
